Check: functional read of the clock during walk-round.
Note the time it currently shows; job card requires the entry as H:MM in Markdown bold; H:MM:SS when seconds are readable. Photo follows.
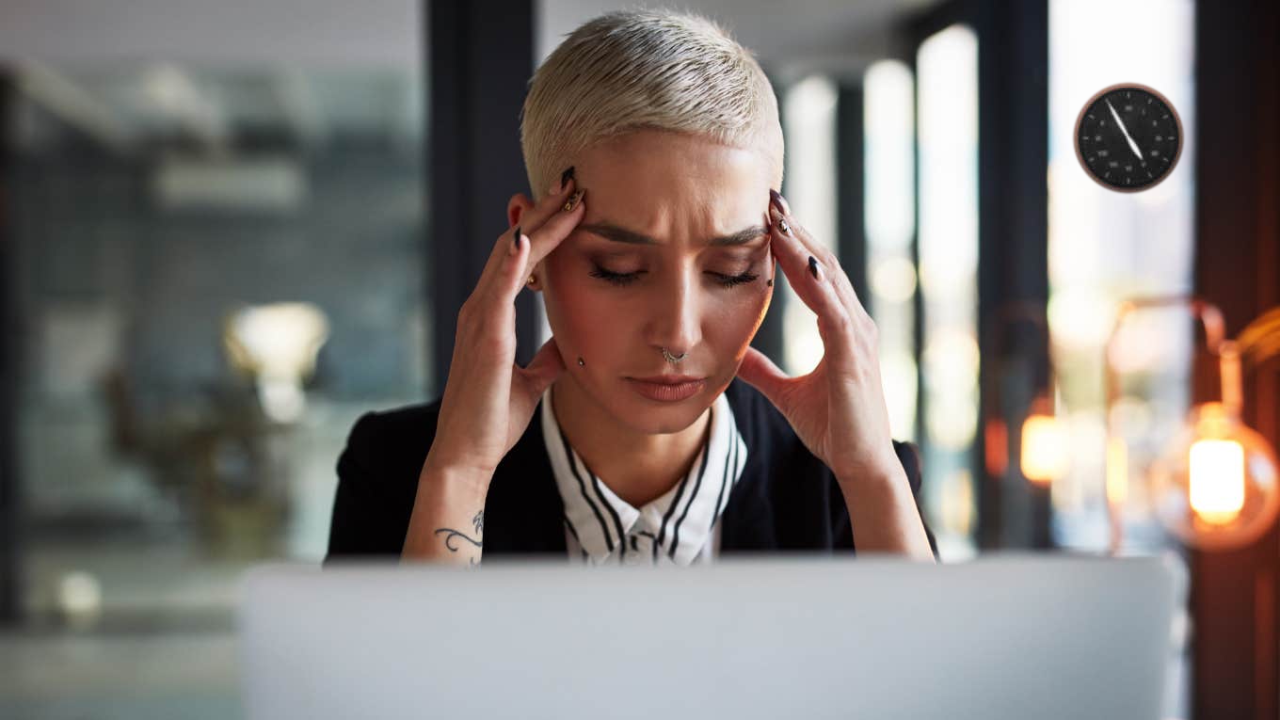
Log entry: **4:55**
